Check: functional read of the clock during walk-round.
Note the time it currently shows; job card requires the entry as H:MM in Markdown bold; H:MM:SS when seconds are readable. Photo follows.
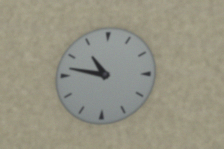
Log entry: **10:47**
